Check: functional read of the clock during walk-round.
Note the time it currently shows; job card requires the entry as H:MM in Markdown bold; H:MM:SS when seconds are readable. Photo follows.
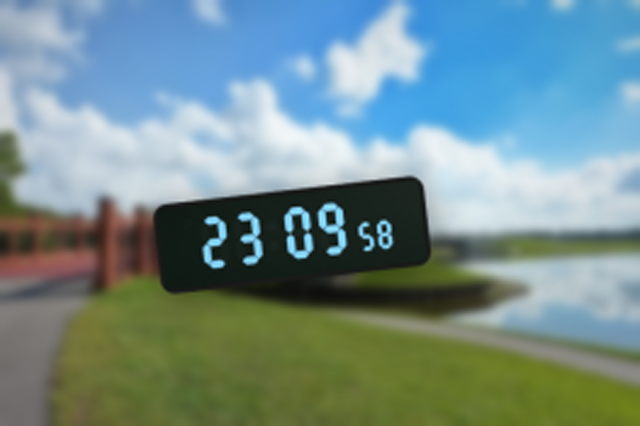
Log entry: **23:09:58**
